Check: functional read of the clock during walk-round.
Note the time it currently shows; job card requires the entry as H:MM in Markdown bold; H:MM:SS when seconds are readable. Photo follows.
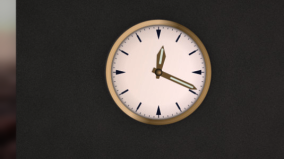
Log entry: **12:19**
